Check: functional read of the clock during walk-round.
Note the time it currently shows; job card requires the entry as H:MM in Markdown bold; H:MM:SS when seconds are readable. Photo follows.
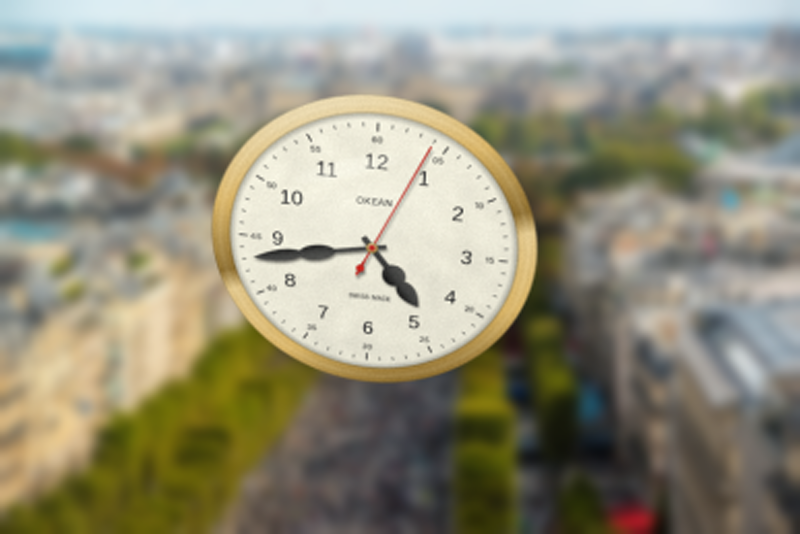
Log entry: **4:43:04**
